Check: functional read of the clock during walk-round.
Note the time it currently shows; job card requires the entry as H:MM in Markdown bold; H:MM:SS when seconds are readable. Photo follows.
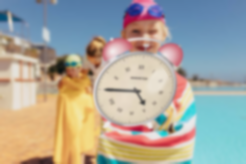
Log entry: **4:45**
